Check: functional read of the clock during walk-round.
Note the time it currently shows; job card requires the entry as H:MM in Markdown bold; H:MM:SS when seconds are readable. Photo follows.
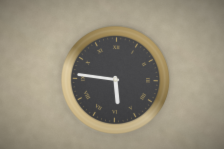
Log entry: **5:46**
